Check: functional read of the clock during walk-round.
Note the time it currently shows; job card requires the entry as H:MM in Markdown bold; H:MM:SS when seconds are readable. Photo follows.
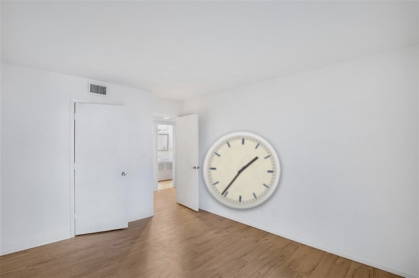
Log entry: **1:36**
